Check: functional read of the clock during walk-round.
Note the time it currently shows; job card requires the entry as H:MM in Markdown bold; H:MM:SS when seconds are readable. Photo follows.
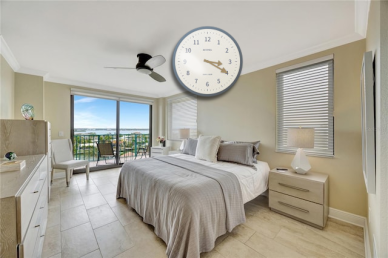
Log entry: **3:20**
